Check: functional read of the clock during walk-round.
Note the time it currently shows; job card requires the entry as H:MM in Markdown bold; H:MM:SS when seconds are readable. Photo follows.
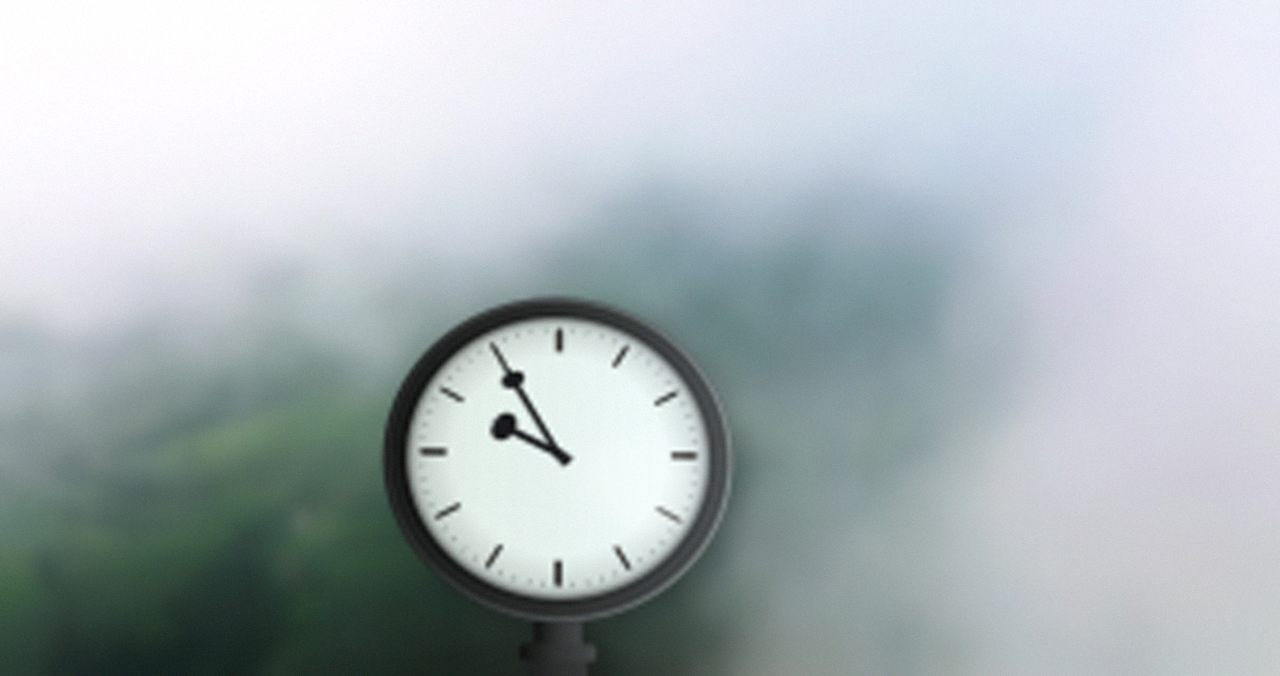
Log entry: **9:55**
